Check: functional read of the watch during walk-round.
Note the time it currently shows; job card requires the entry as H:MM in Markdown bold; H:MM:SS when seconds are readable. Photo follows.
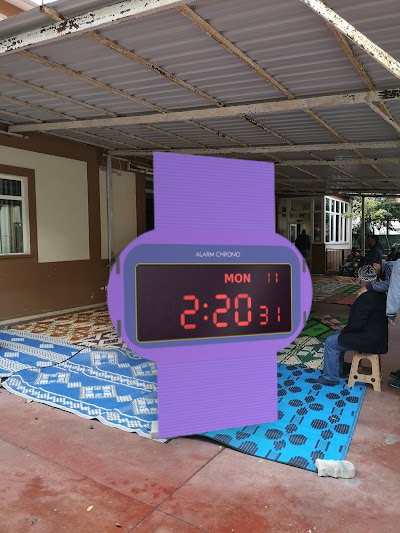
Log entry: **2:20:31**
